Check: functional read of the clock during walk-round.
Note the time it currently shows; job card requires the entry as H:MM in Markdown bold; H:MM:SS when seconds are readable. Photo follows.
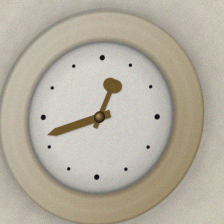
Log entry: **12:42**
